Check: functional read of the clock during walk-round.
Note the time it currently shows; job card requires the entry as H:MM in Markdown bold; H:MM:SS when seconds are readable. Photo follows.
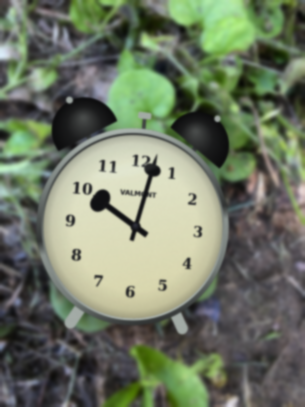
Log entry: **10:02**
